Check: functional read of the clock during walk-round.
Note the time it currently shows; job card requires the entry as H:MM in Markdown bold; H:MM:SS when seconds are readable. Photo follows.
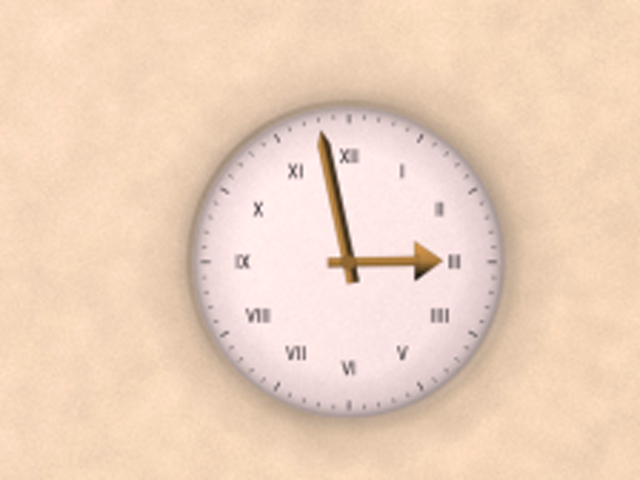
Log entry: **2:58**
